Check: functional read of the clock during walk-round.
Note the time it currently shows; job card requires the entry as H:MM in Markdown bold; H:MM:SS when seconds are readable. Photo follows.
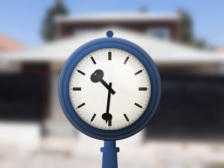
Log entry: **10:31**
